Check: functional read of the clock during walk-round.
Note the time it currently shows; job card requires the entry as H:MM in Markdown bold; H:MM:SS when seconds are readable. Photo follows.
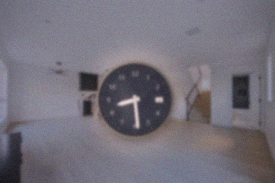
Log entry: **8:29**
